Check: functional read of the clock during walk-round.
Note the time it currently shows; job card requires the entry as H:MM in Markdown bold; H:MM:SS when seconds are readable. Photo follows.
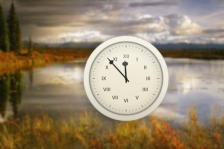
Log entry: **11:53**
